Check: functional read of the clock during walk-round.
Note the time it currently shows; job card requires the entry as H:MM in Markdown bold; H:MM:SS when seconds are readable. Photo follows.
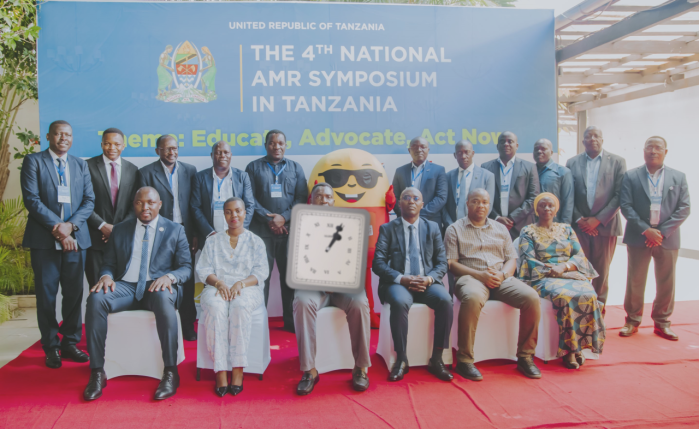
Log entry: **1:04**
